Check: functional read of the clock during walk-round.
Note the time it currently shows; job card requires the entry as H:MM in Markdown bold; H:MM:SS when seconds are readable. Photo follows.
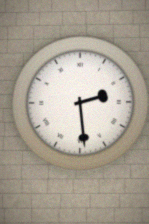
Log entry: **2:29**
